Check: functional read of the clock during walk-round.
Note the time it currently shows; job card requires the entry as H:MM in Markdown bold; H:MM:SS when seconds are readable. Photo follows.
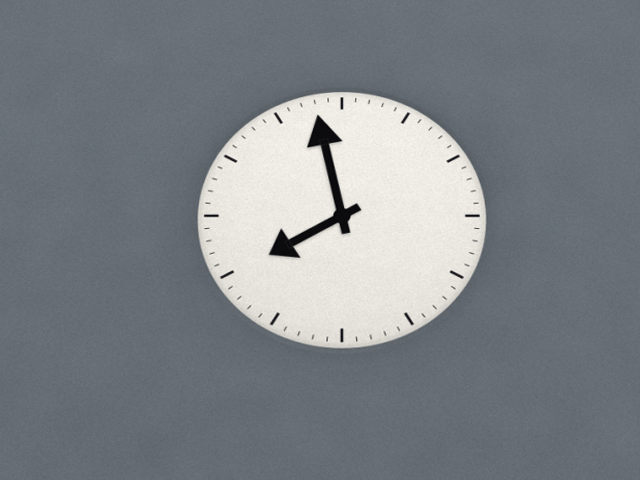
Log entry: **7:58**
